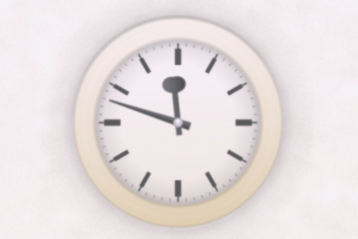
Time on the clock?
11:48
